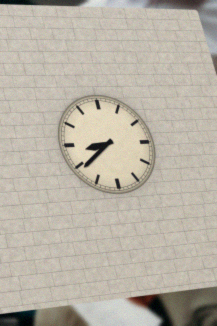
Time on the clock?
8:39
